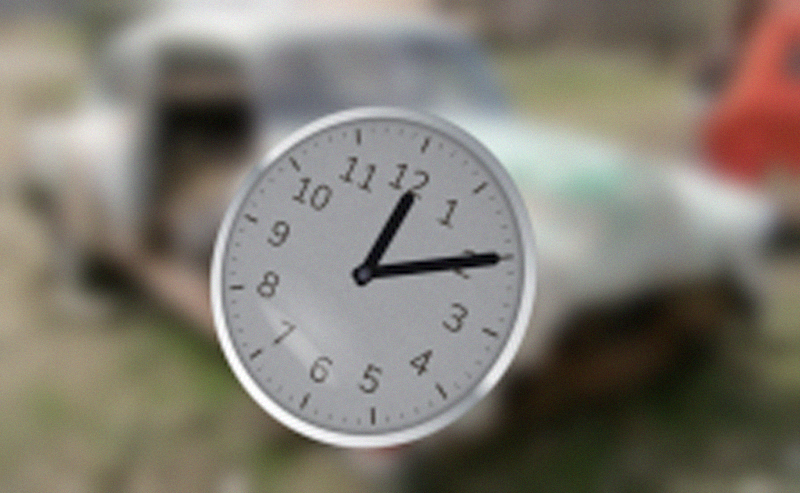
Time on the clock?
12:10
